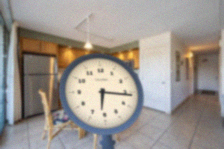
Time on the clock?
6:16
